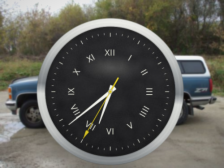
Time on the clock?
6:38:35
